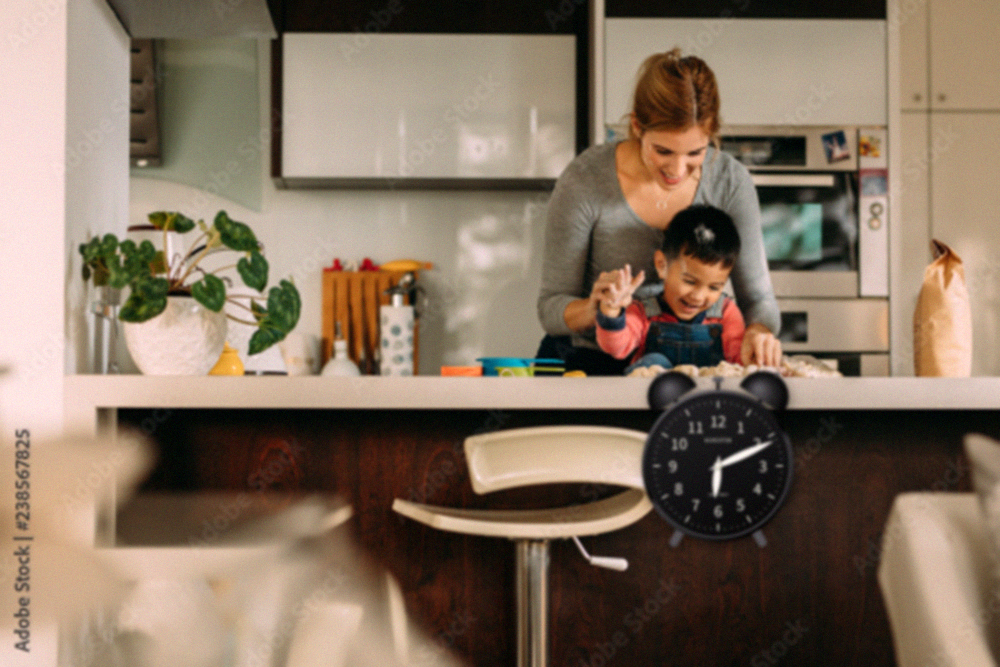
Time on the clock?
6:11
